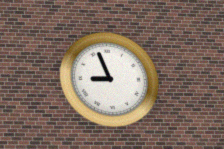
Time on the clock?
8:57
